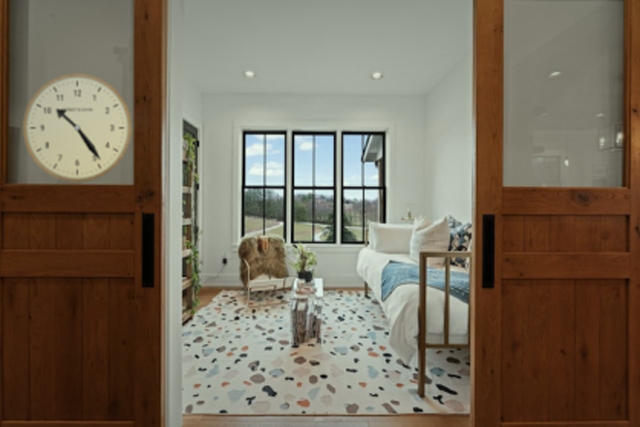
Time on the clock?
10:24
